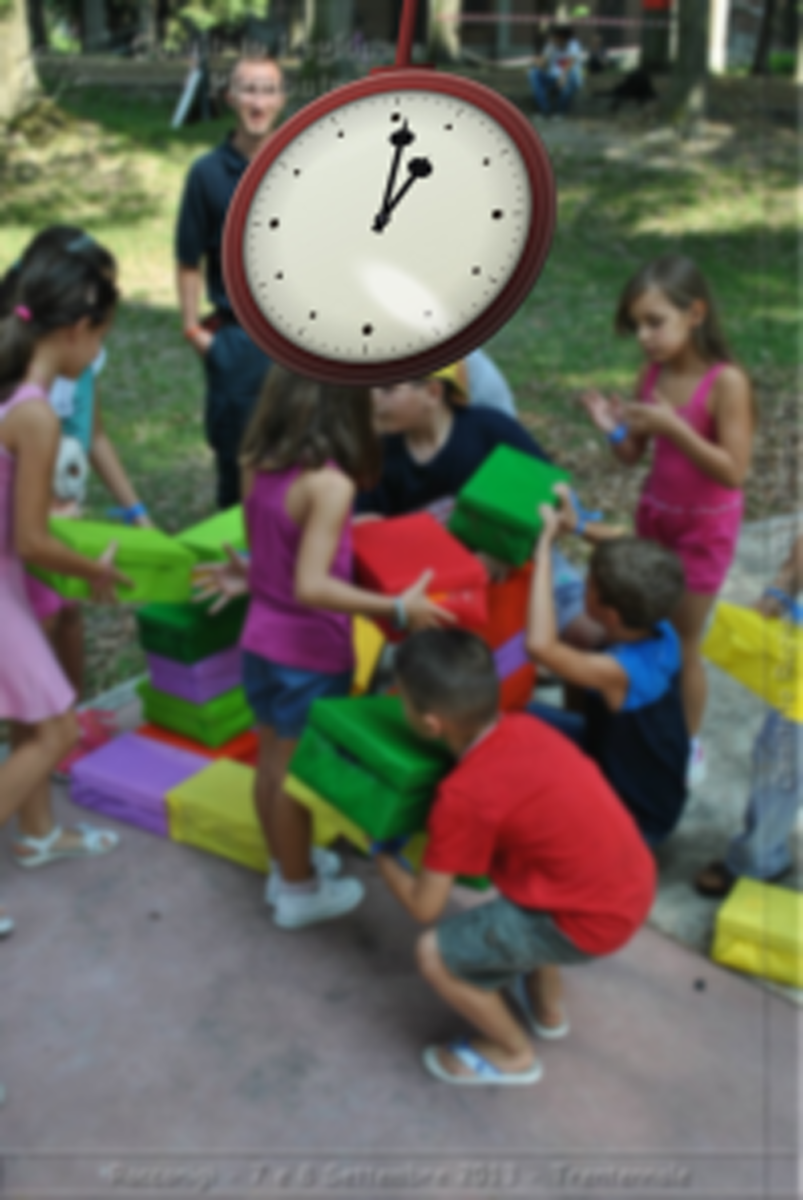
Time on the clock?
1:01
